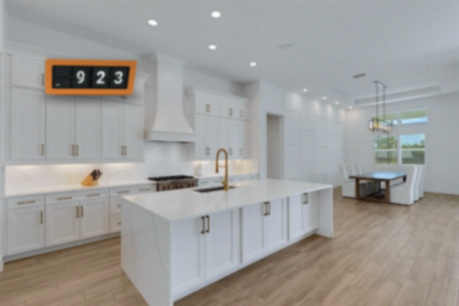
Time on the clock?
9:23
